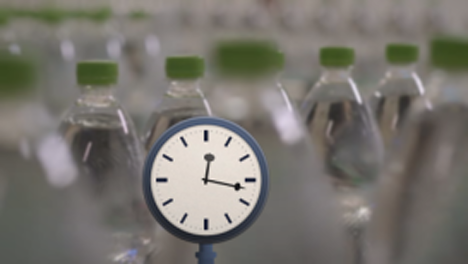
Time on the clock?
12:17
